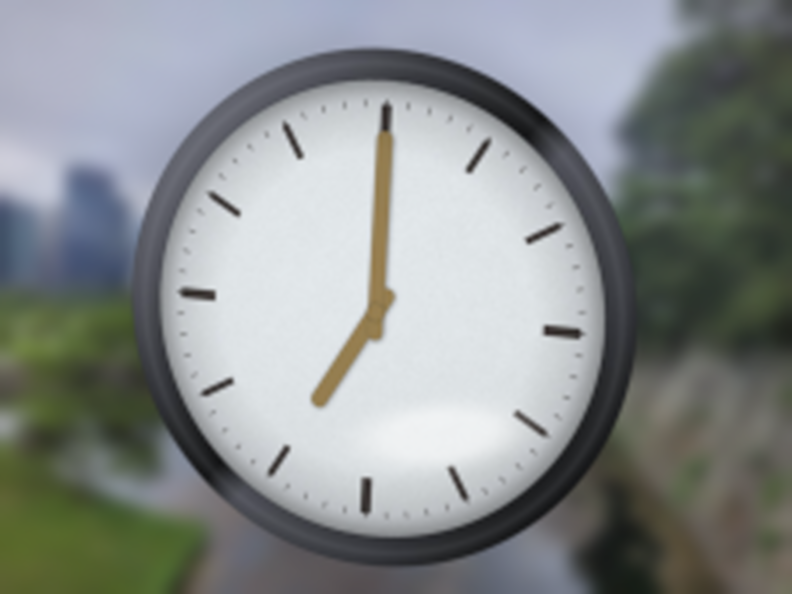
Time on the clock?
7:00
